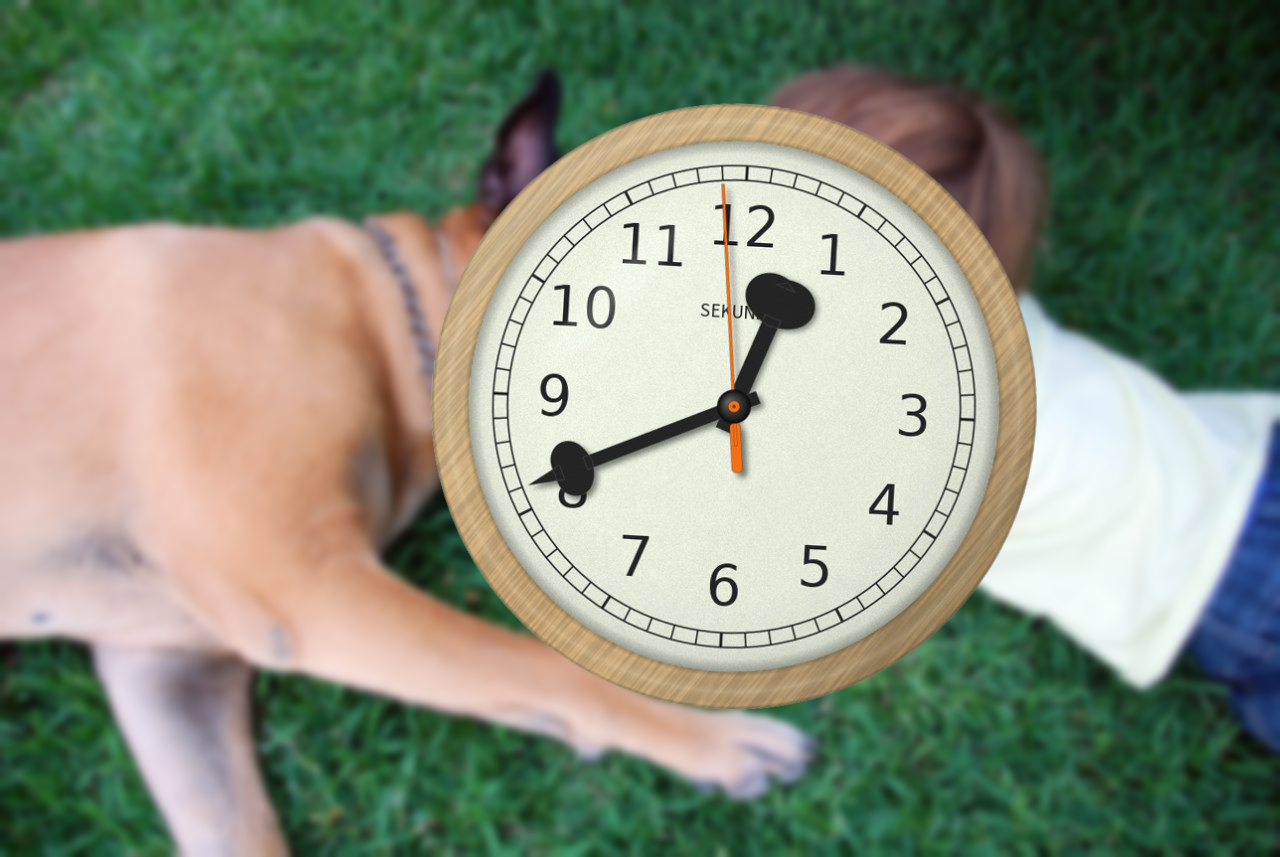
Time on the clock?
12:40:59
